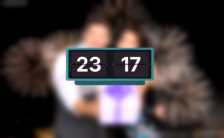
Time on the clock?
23:17
